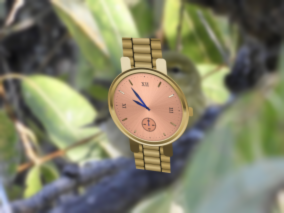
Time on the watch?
9:54
